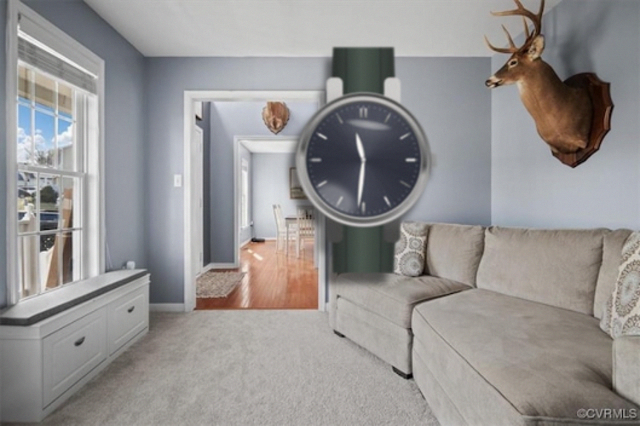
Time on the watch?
11:31
